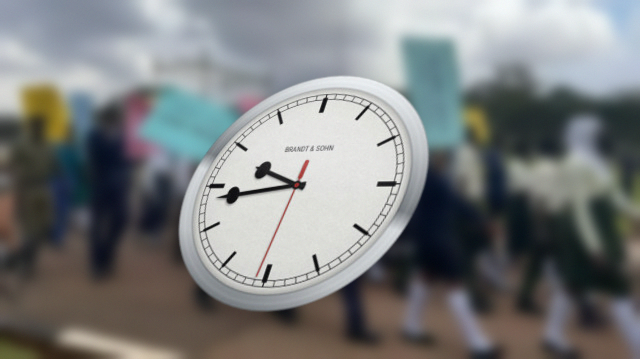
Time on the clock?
9:43:31
